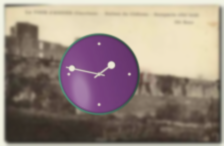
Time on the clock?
1:47
